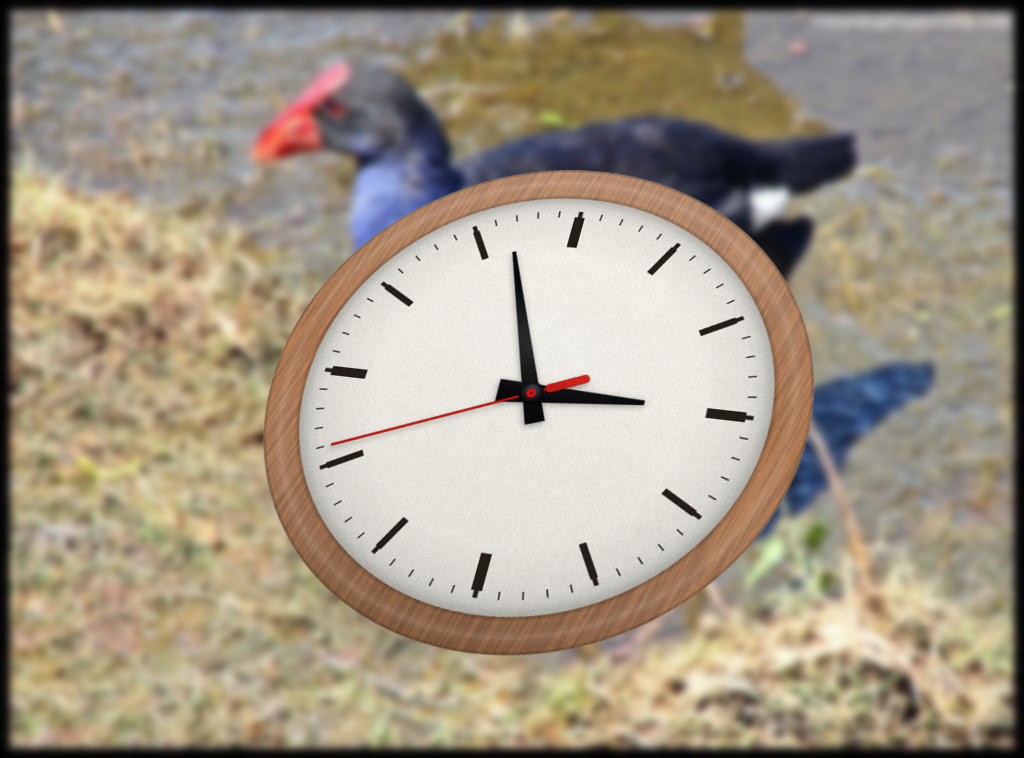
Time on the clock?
2:56:41
